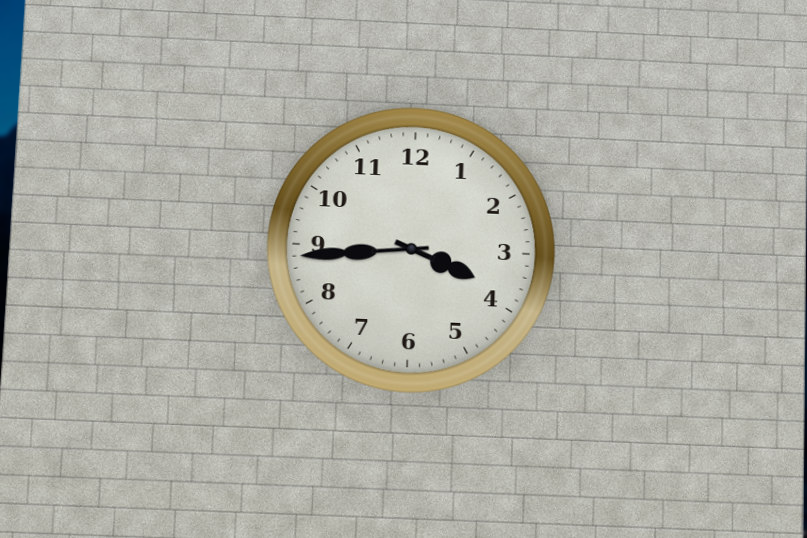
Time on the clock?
3:44
